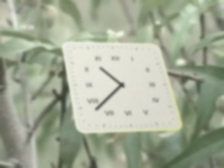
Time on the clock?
10:38
